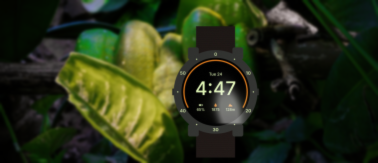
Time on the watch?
4:47
